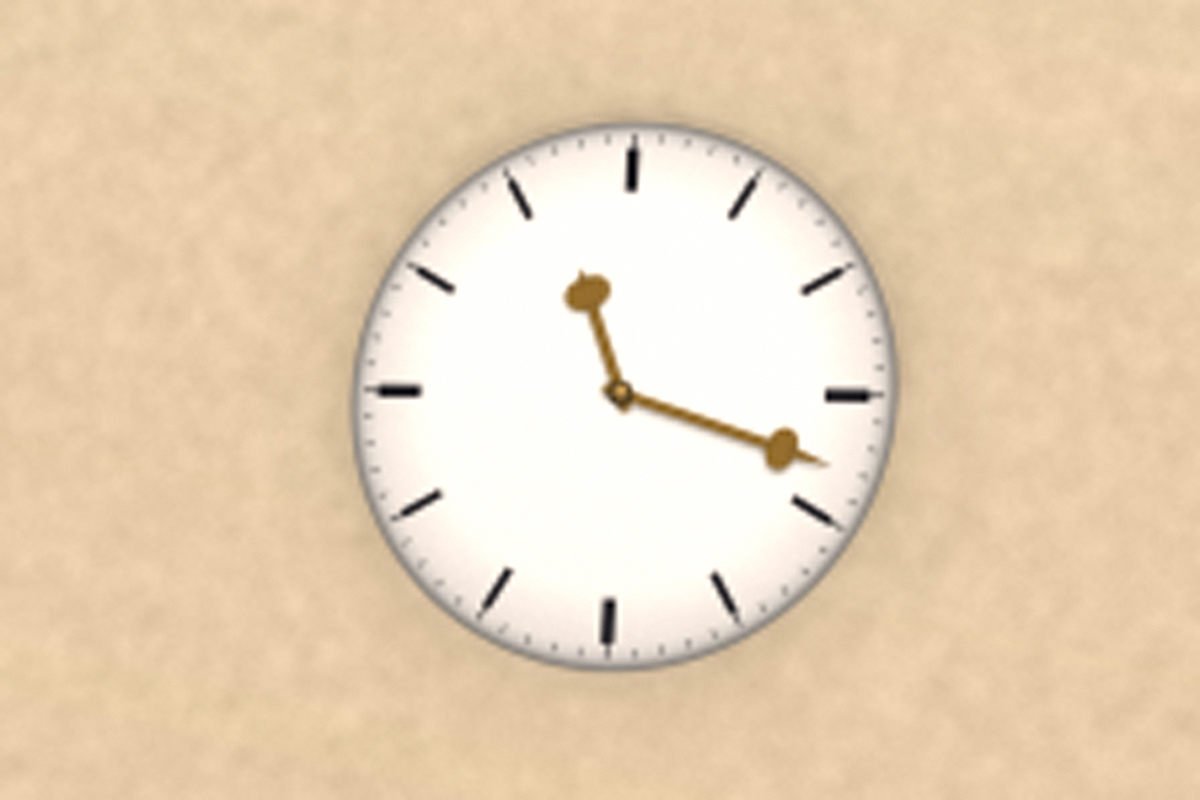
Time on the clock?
11:18
